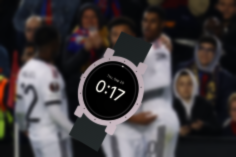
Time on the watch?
0:17
